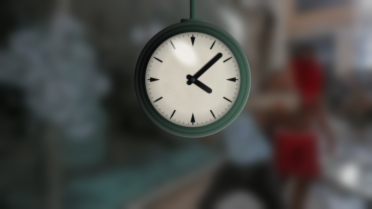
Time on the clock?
4:08
